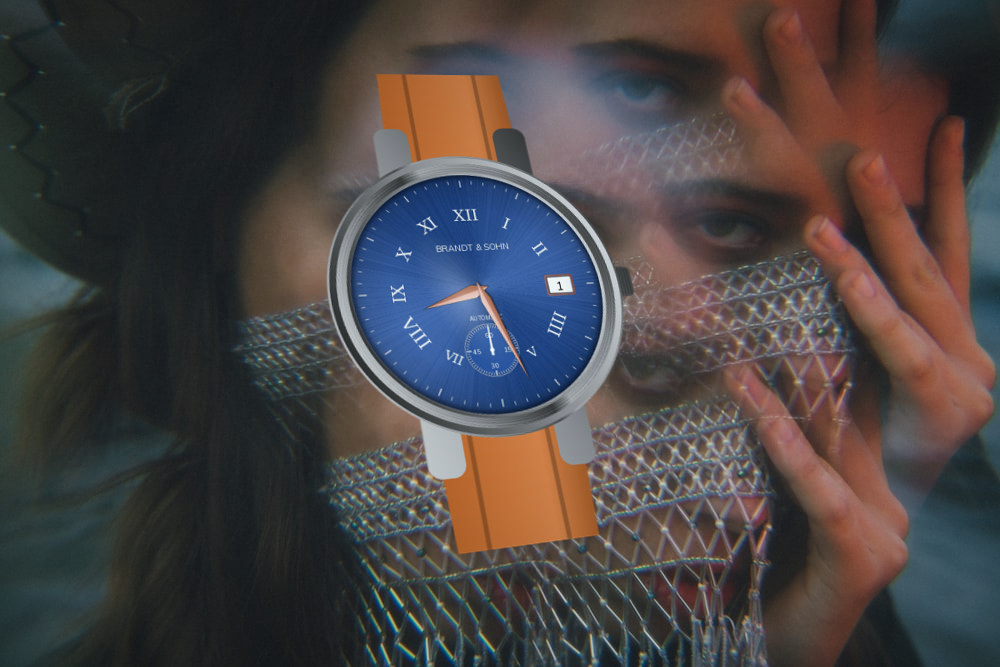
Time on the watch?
8:27
